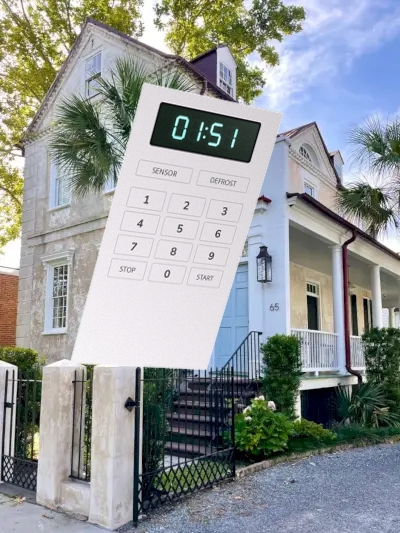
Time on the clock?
1:51
